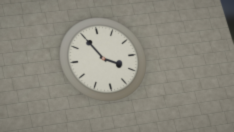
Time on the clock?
3:55
